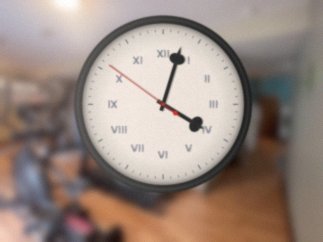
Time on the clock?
4:02:51
